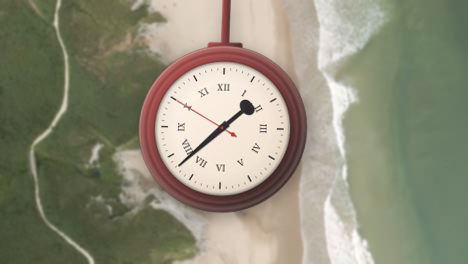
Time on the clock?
1:37:50
